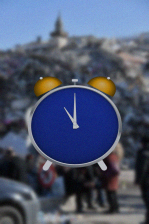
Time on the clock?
11:00
